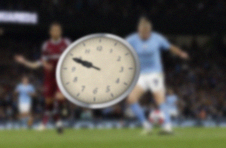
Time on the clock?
9:49
